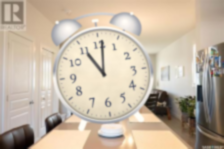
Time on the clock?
11:01
